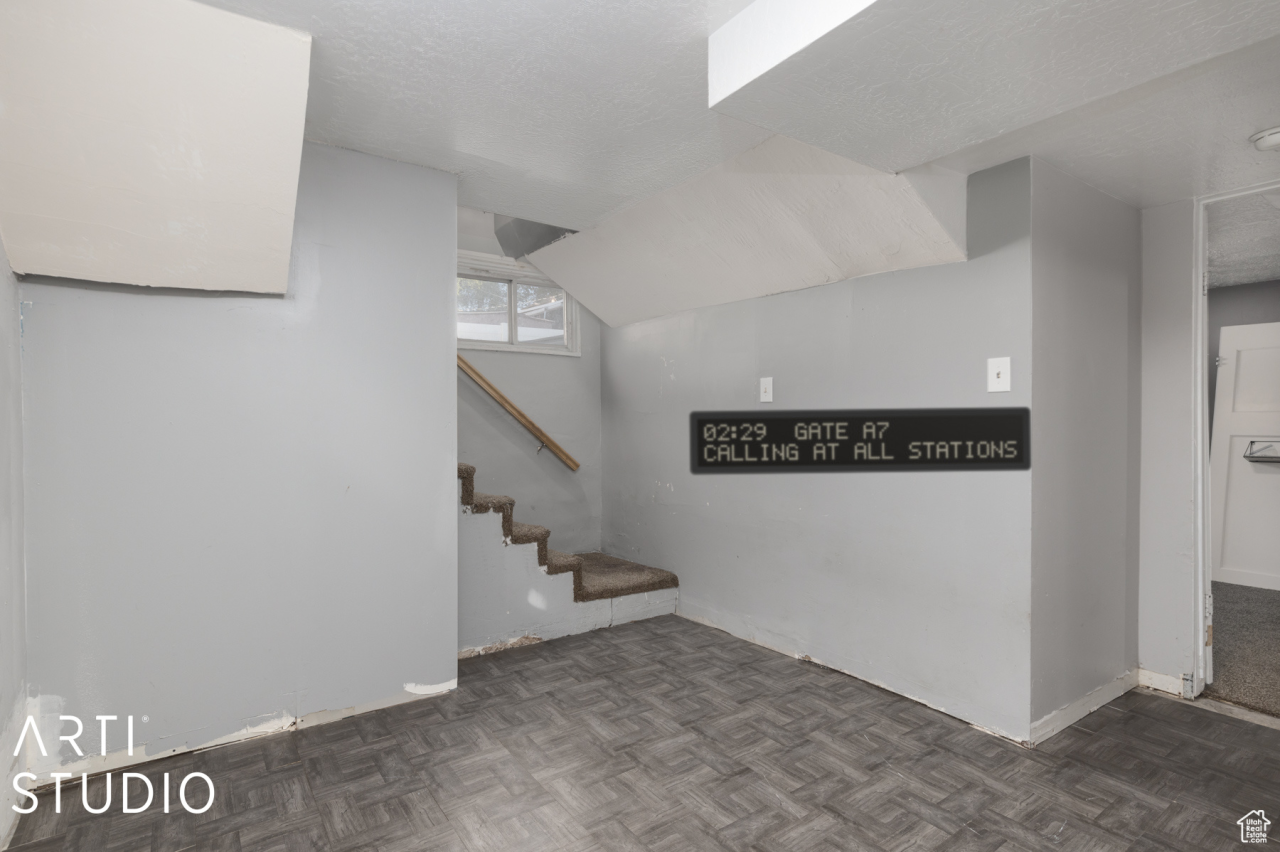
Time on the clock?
2:29
